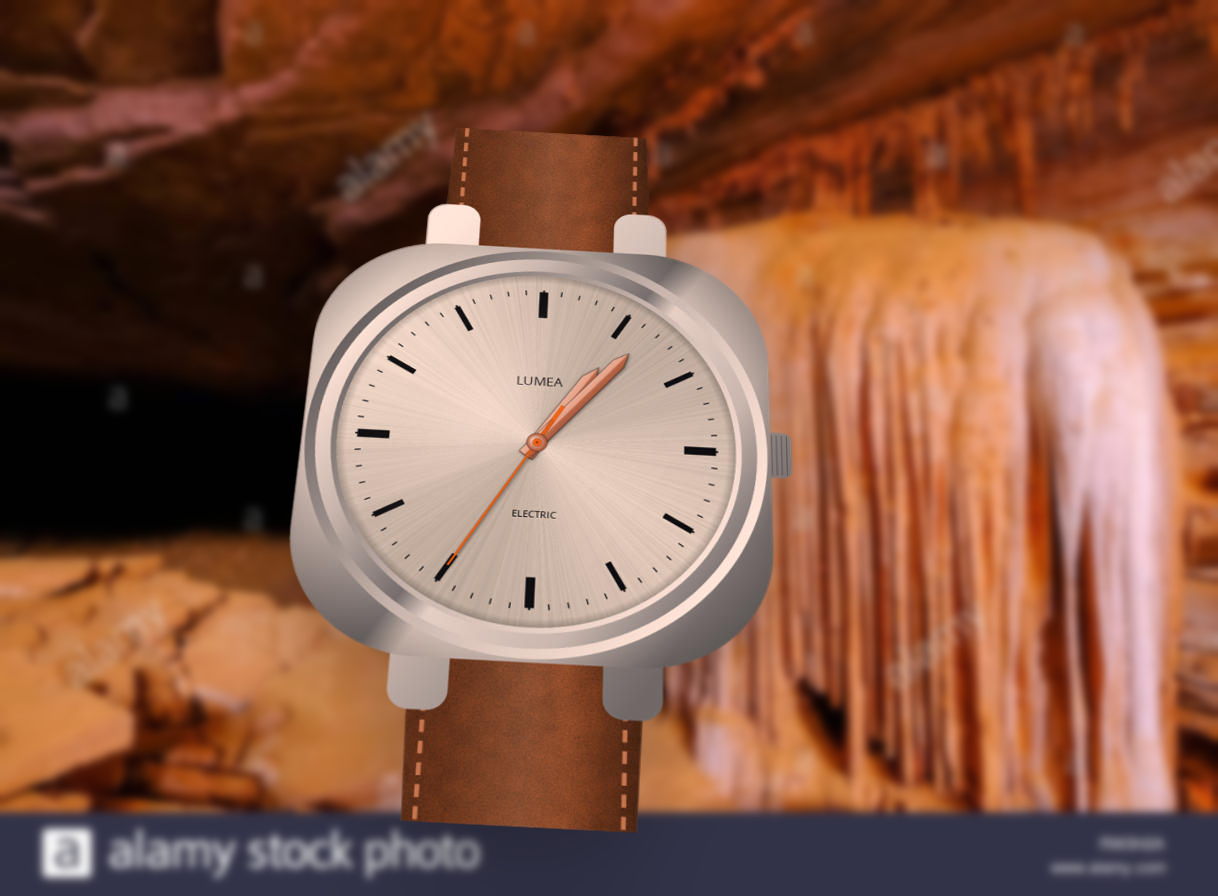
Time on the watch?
1:06:35
